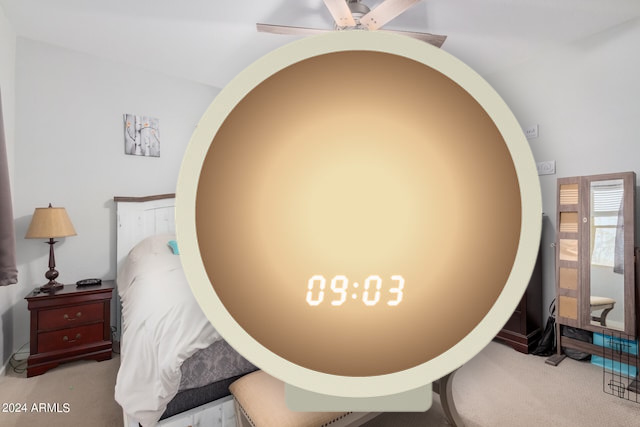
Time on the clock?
9:03
